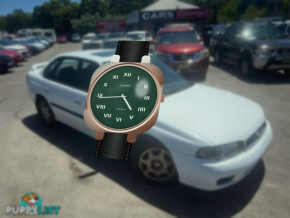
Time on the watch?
4:44
